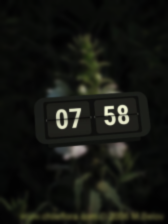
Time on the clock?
7:58
